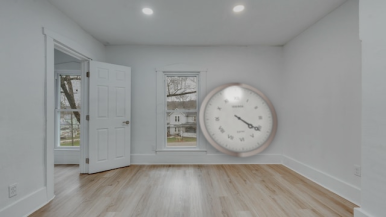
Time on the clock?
4:21
